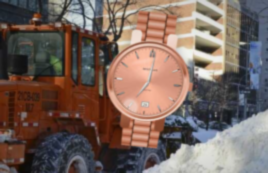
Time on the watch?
7:01
